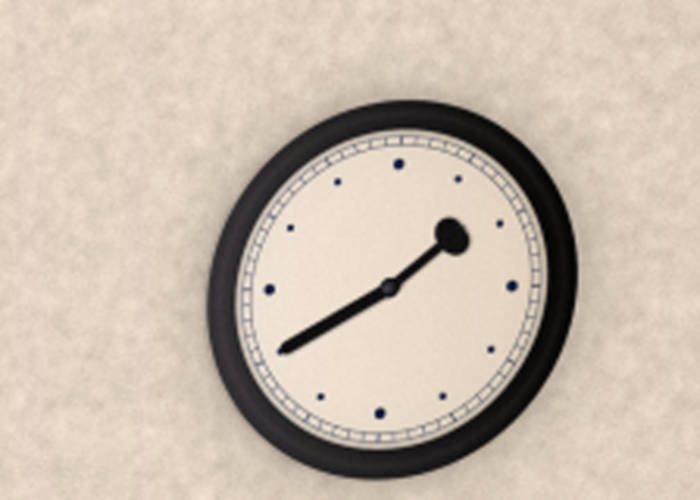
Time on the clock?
1:40
